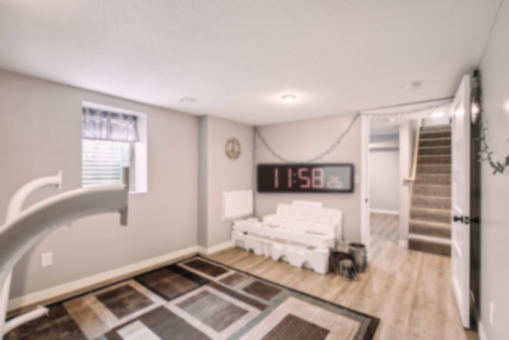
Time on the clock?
11:58
